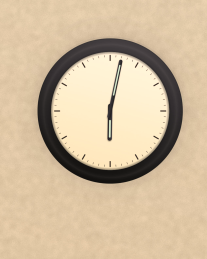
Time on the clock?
6:02
